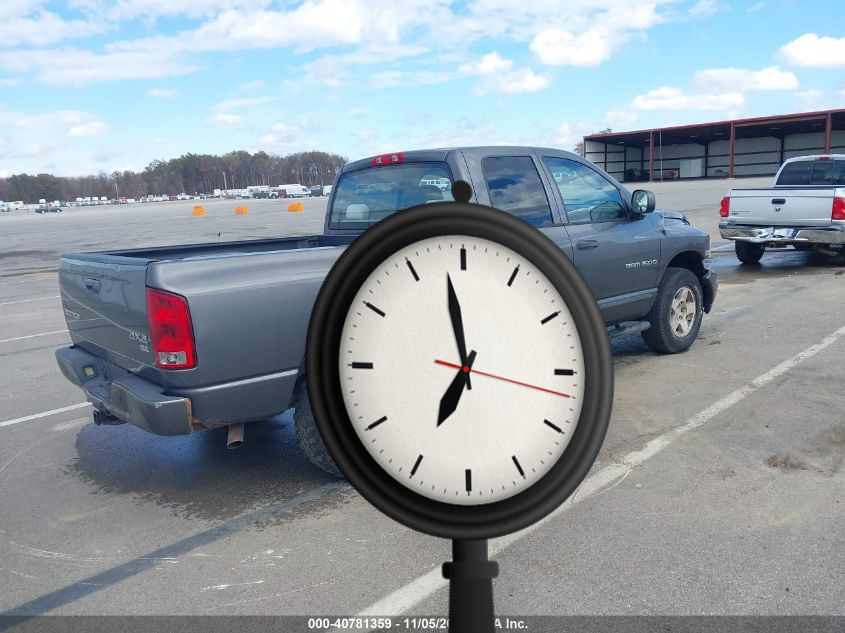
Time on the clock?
6:58:17
